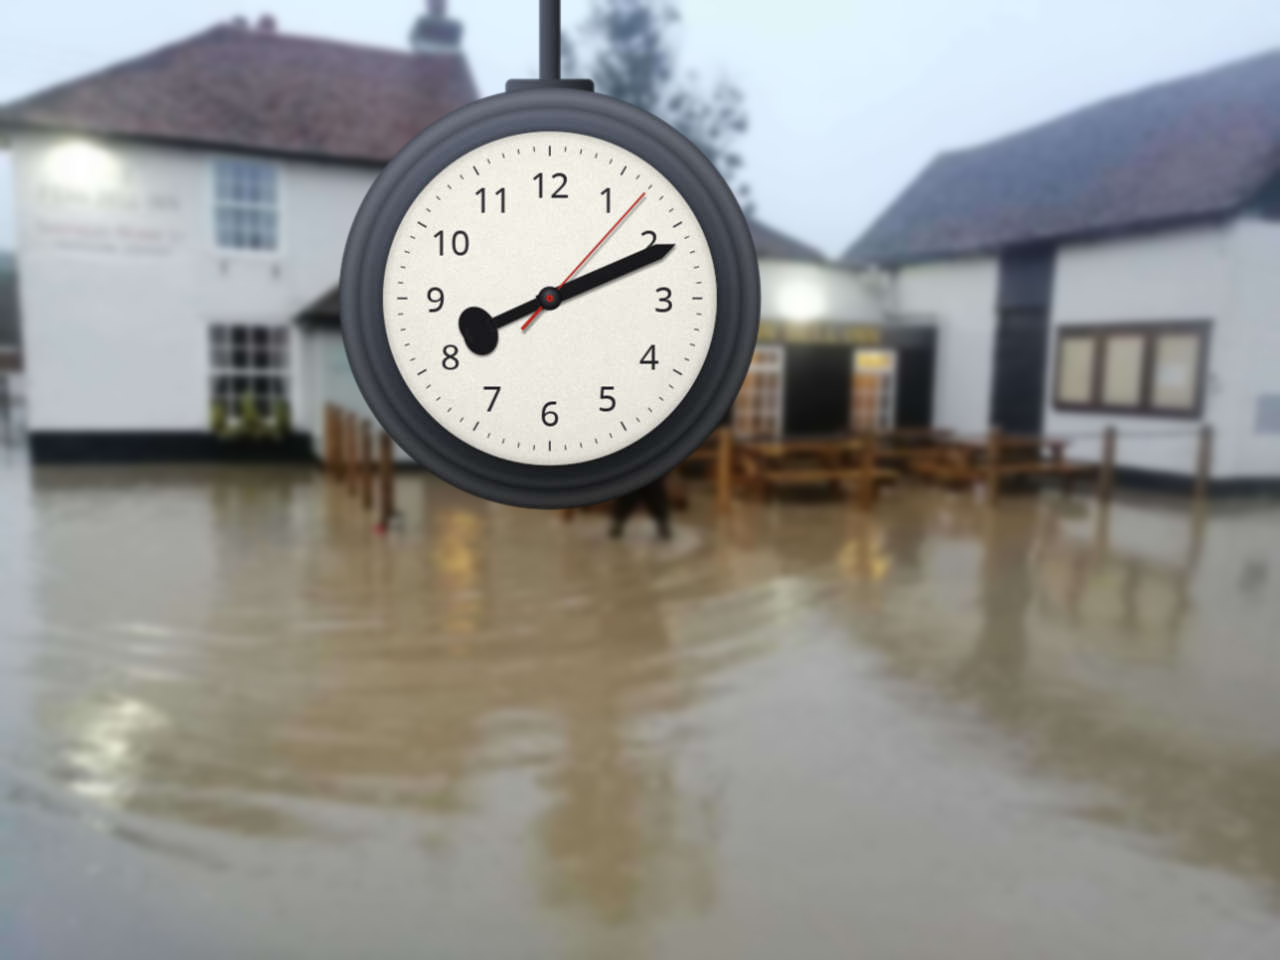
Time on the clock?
8:11:07
